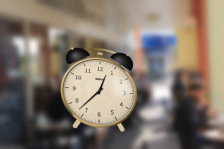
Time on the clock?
12:37
